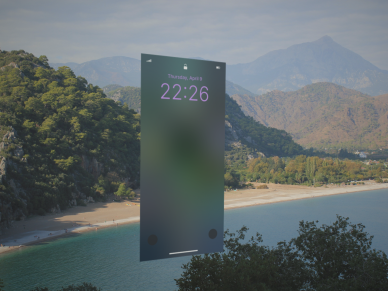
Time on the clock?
22:26
